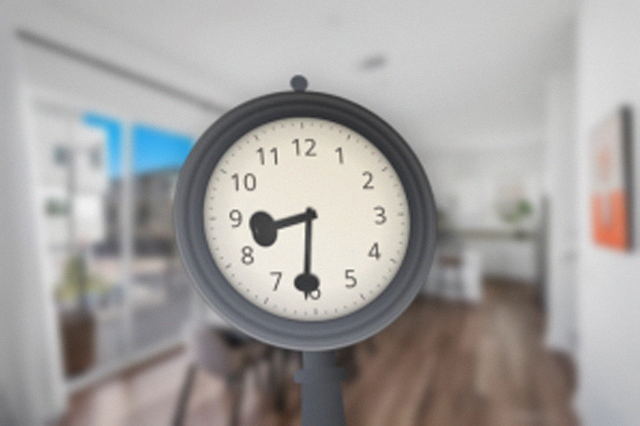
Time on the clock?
8:31
